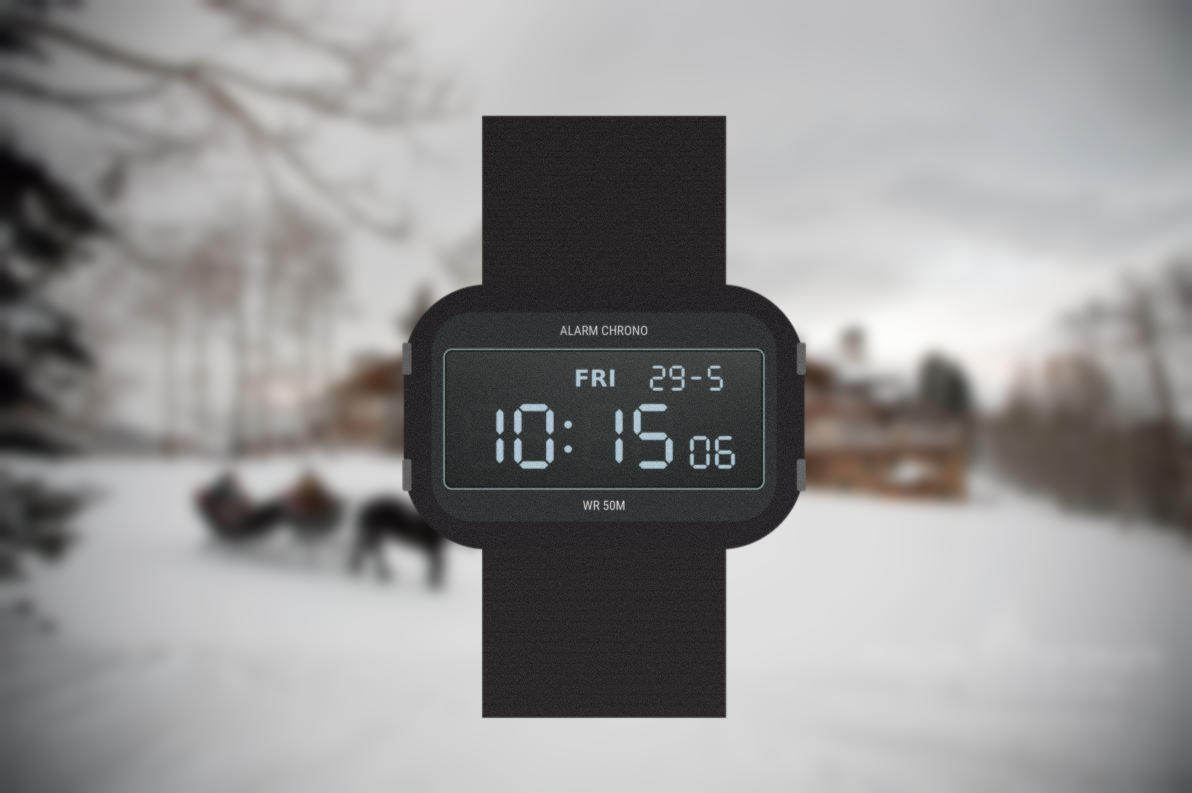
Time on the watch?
10:15:06
